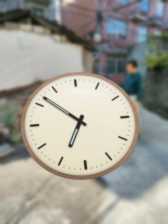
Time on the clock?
6:52
